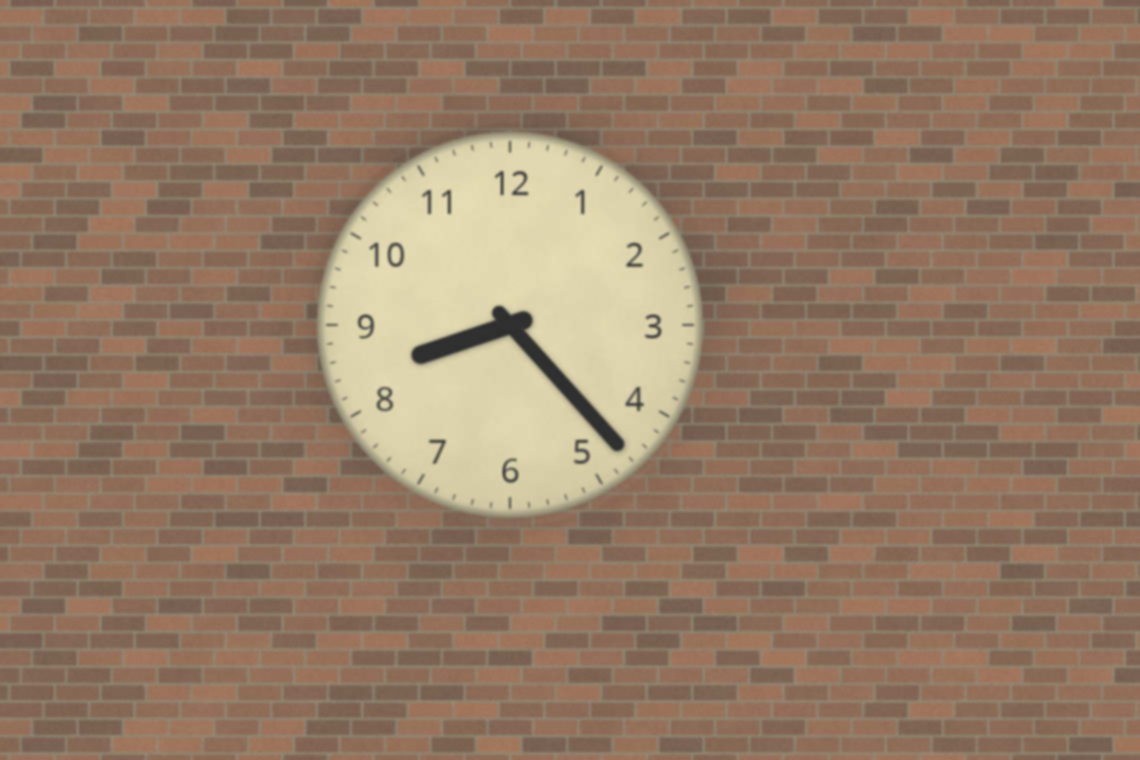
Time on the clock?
8:23
